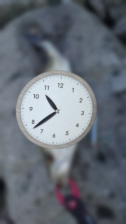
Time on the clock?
10:38
